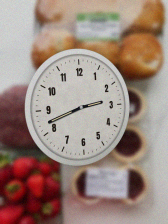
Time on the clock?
2:42
